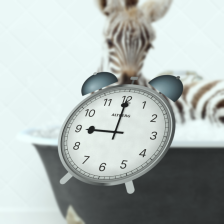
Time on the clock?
9:00
